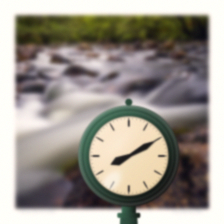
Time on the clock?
8:10
